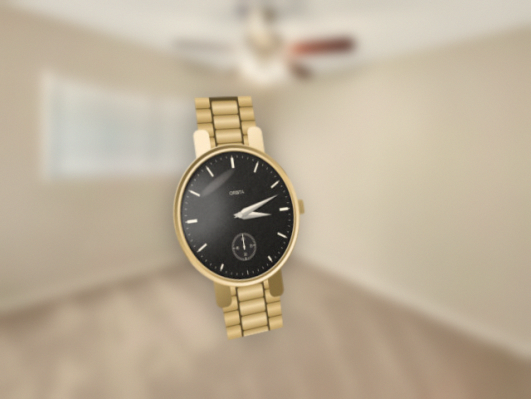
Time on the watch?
3:12
